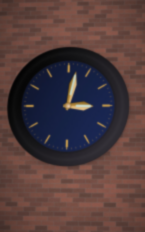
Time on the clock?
3:02
